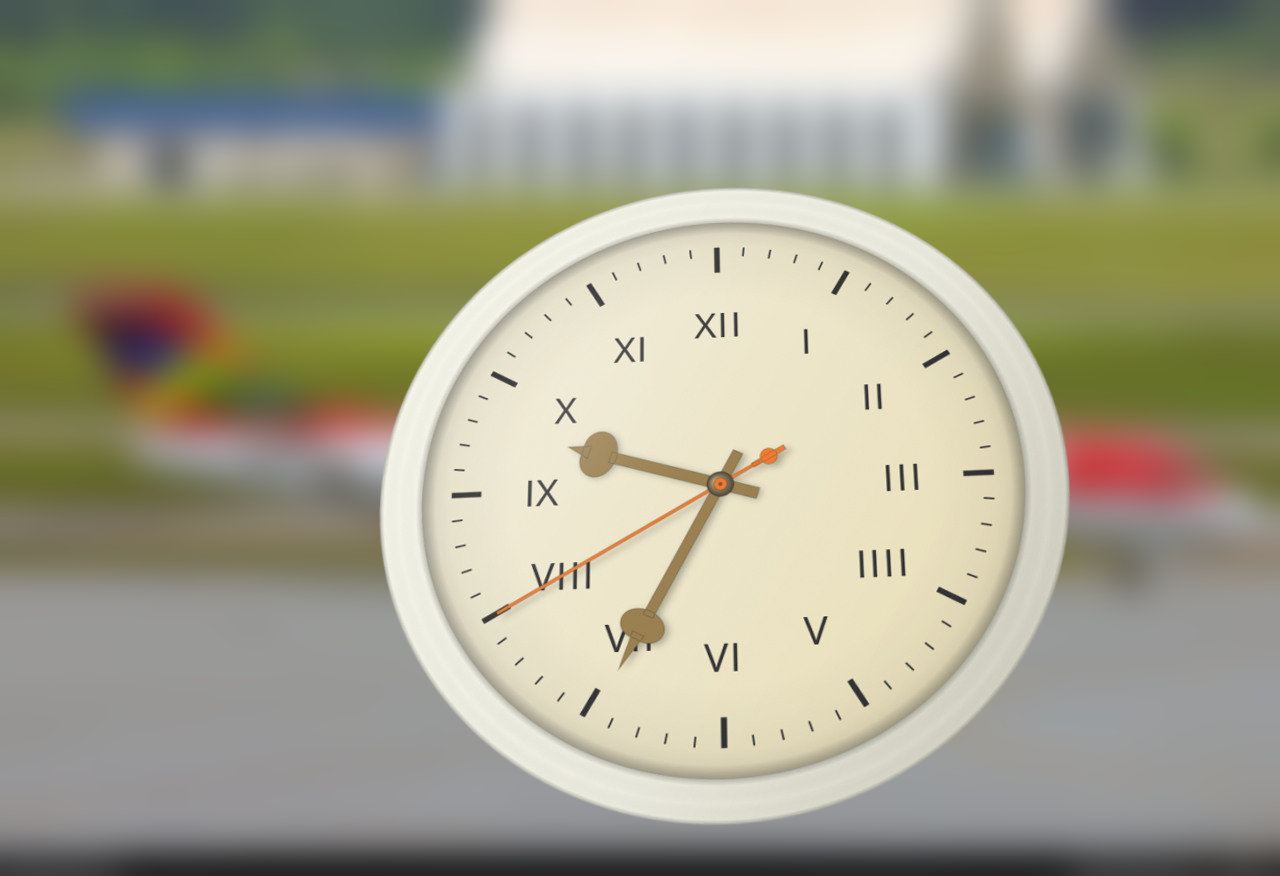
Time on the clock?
9:34:40
